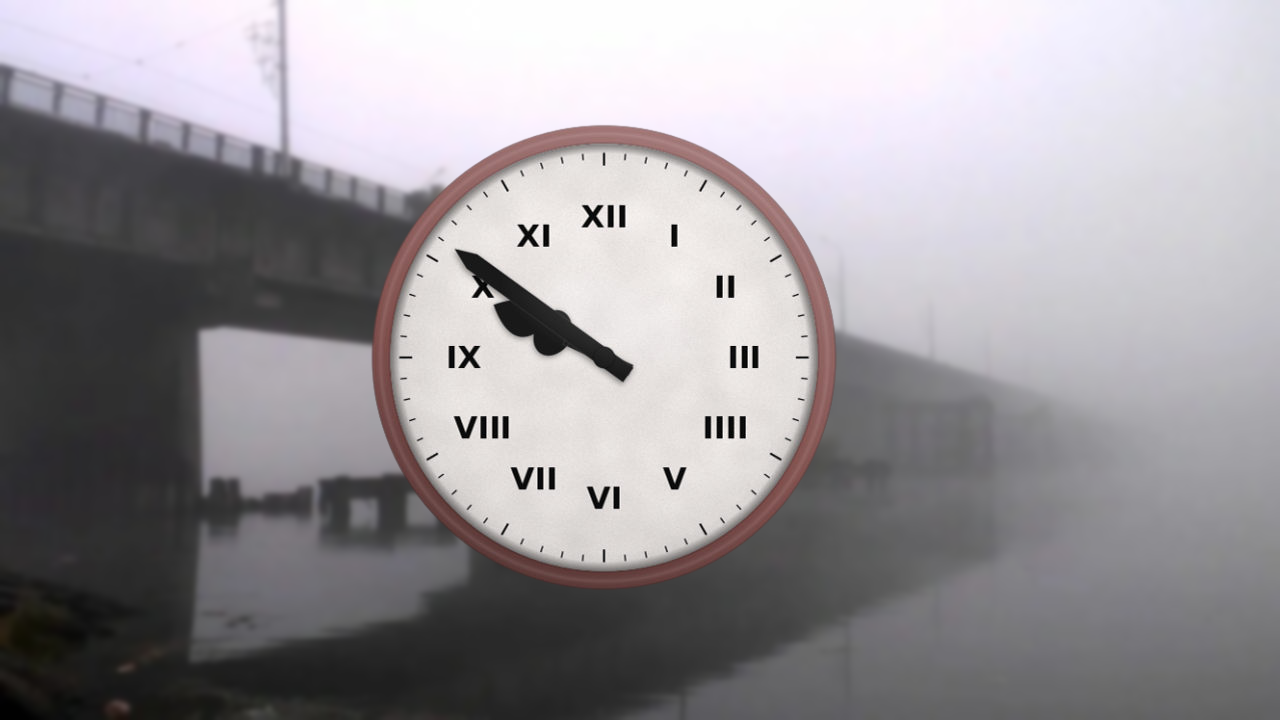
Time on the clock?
9:51
